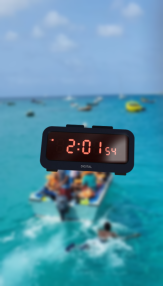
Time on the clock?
2:01:54
